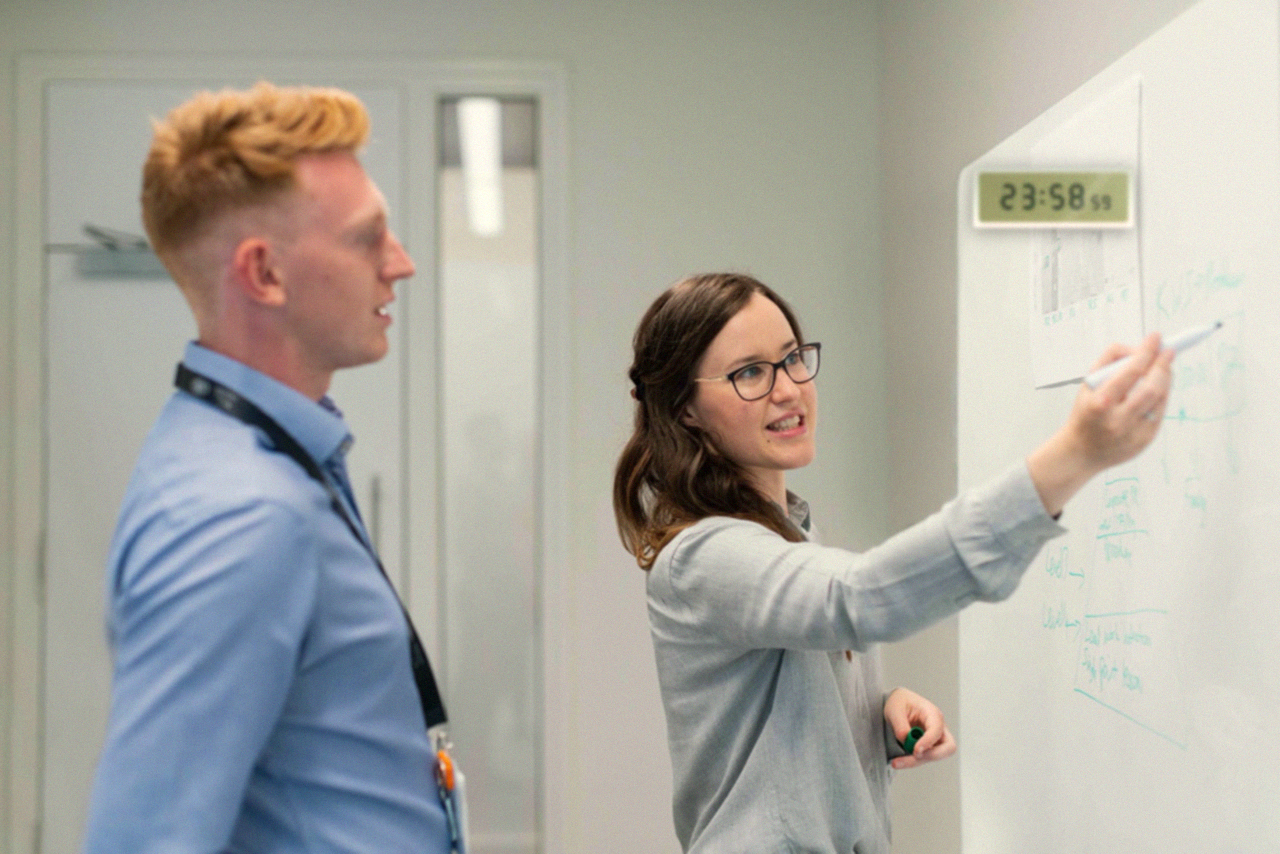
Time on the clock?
23:58
